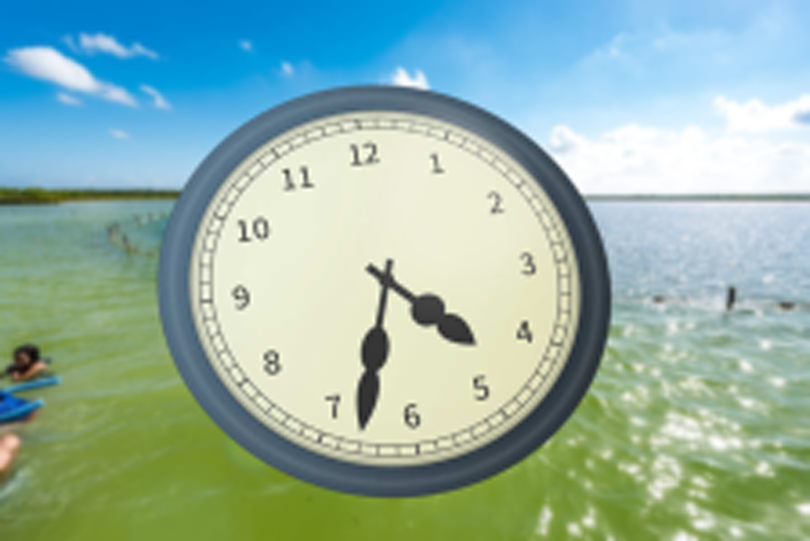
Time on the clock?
4:33
